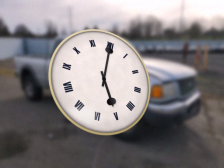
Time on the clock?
5:00
